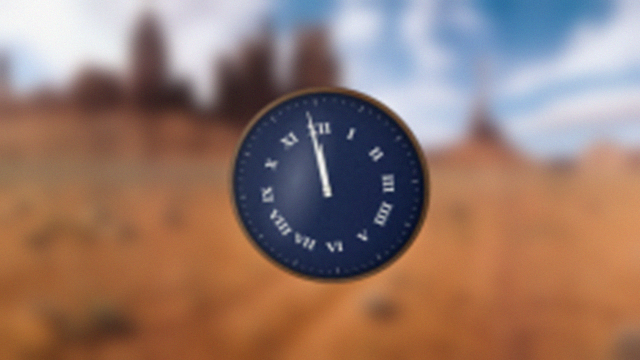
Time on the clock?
11:59
